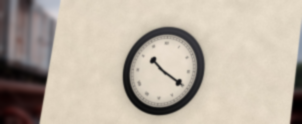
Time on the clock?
10:20
